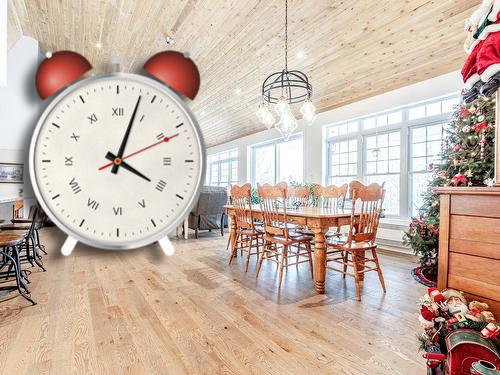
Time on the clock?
4:03:11
